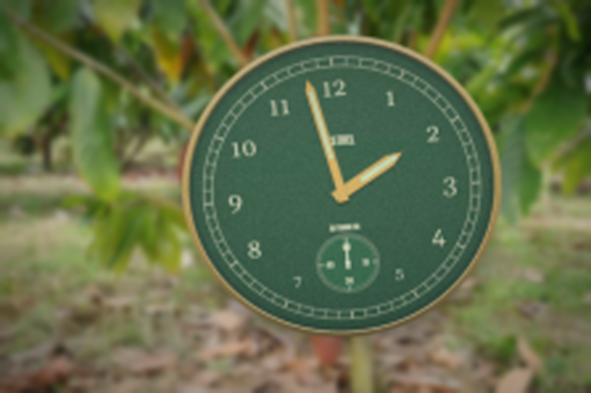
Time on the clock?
1:58
